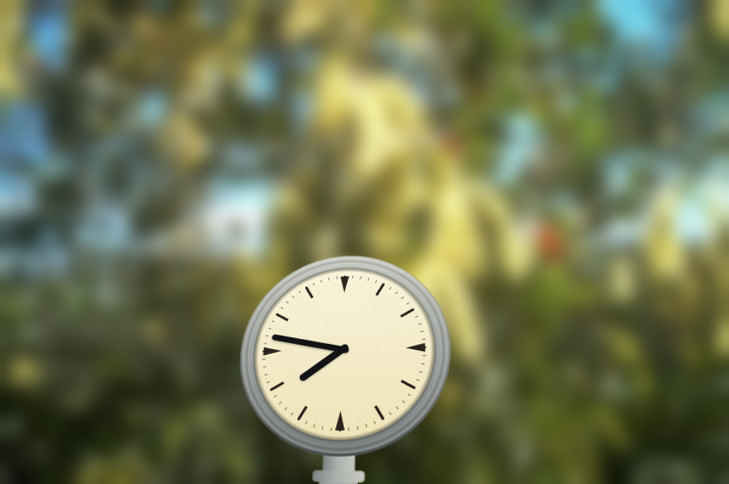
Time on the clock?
7:47
